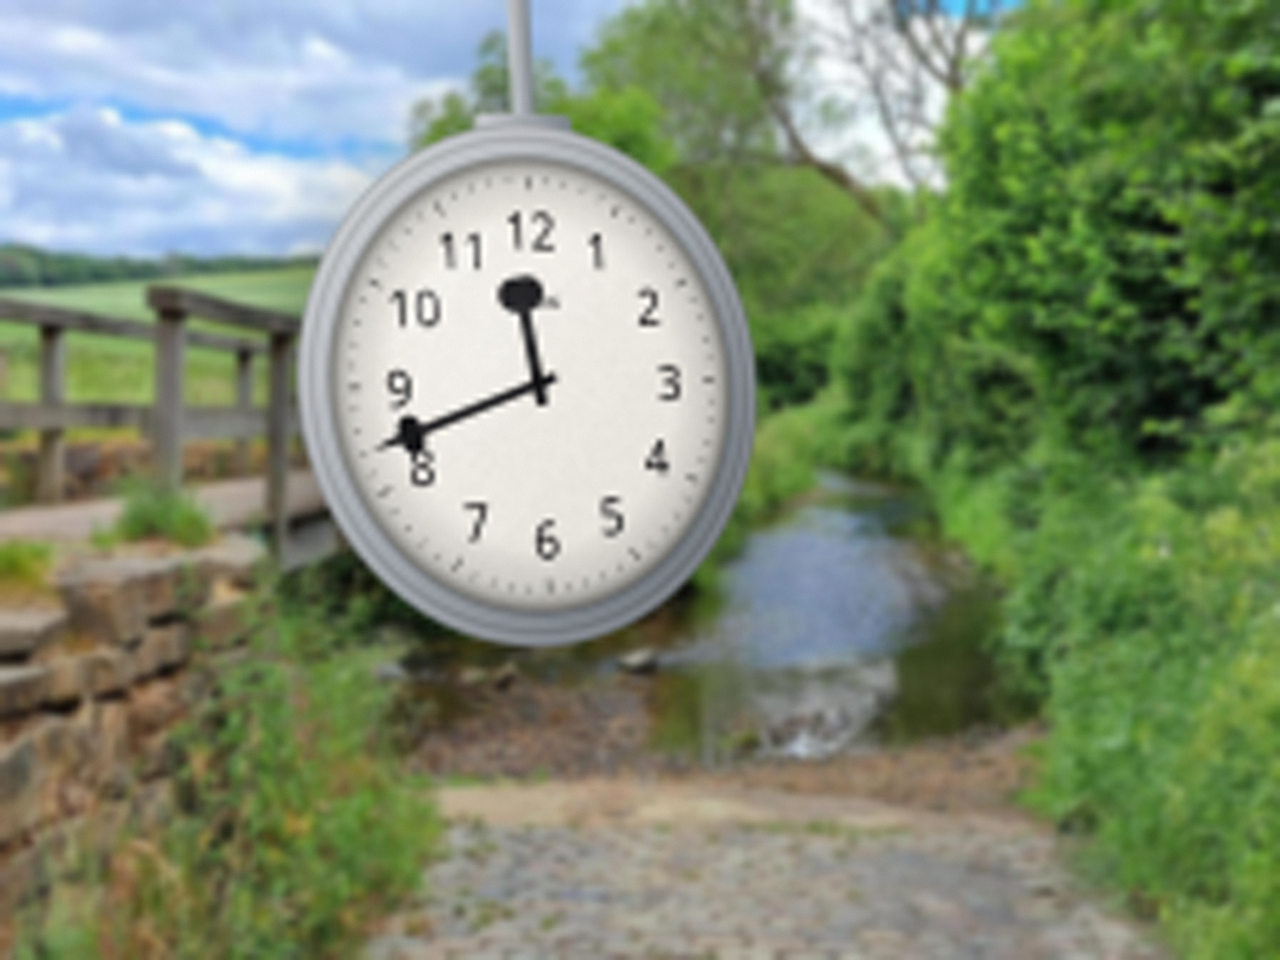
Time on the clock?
11:42
